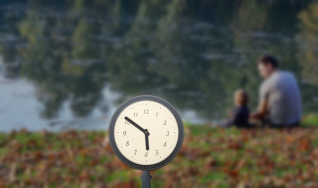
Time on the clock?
5:51
